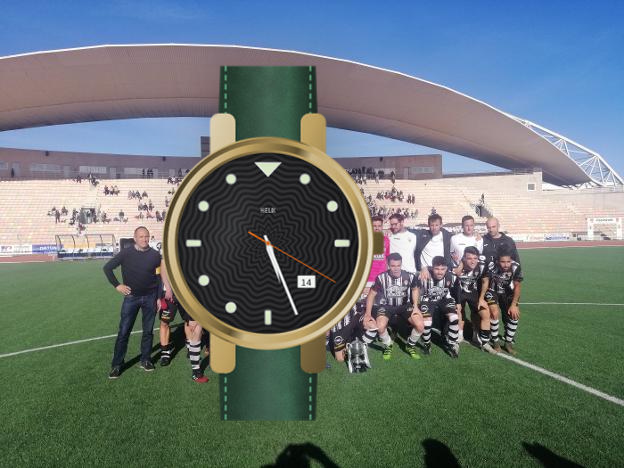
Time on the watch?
5:26:20
